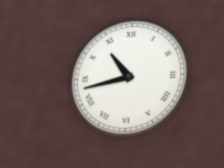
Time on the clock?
10:43
